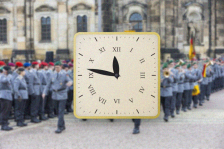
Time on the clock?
11:47
